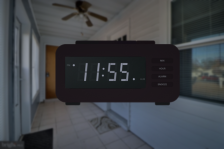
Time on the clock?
11:55
